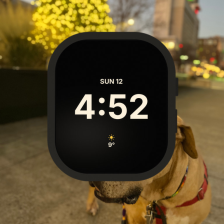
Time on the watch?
4:52
